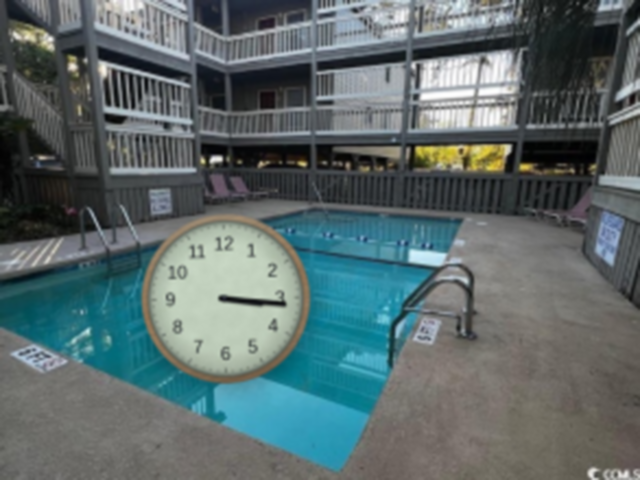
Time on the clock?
3:16
